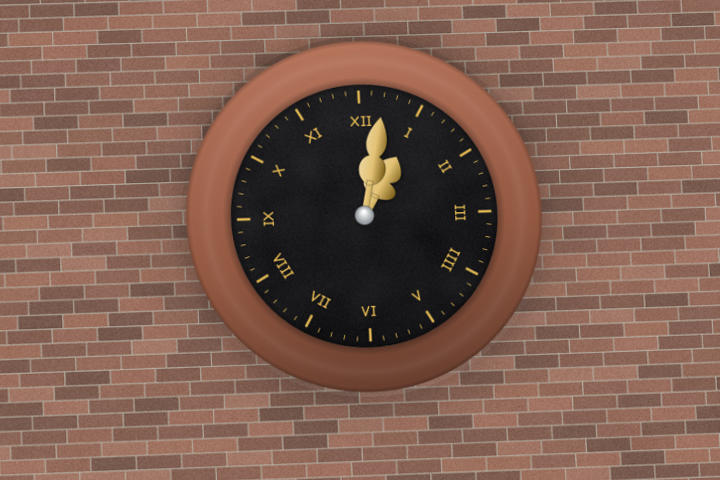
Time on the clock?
1:02
